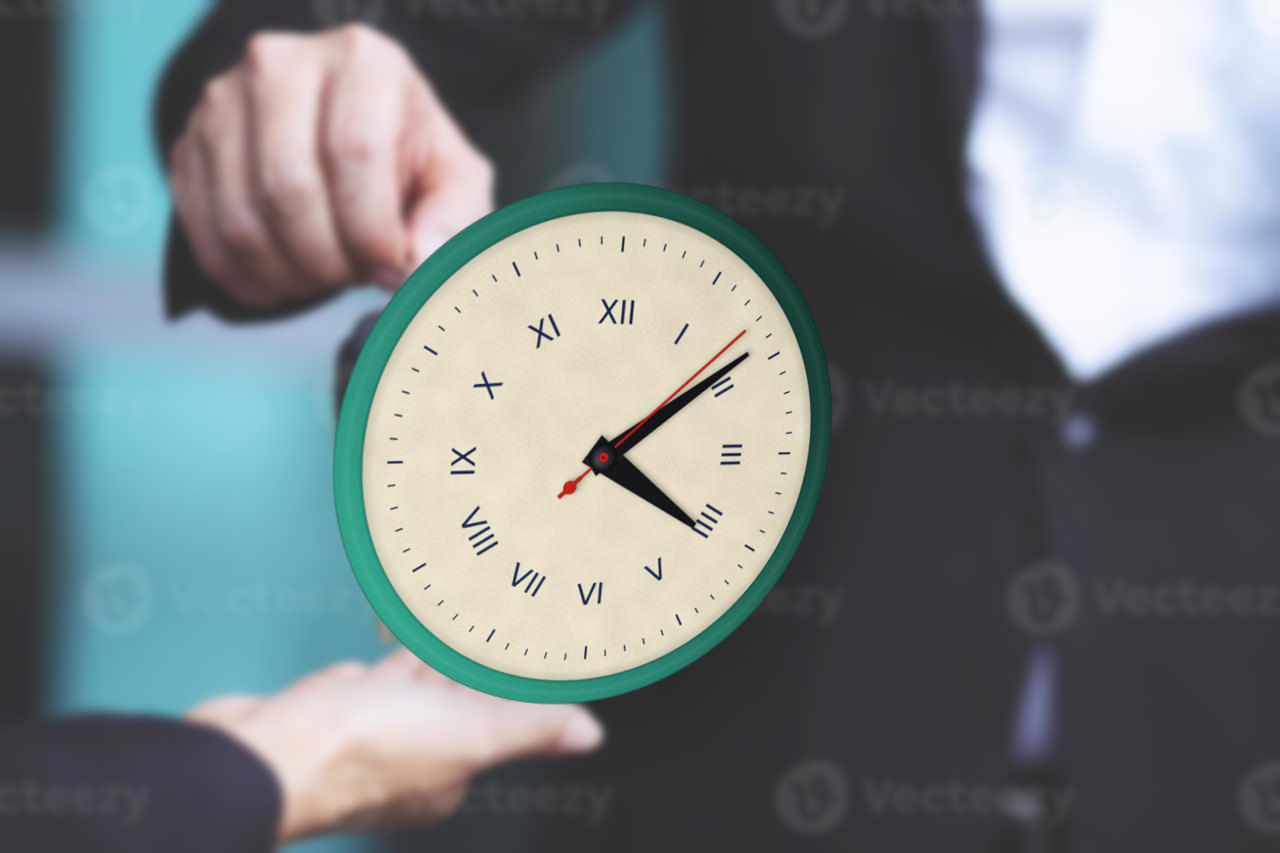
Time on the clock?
4:09:08
